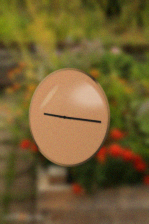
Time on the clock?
9:16
